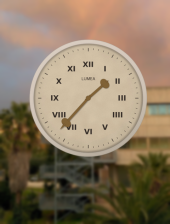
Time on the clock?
1:37
